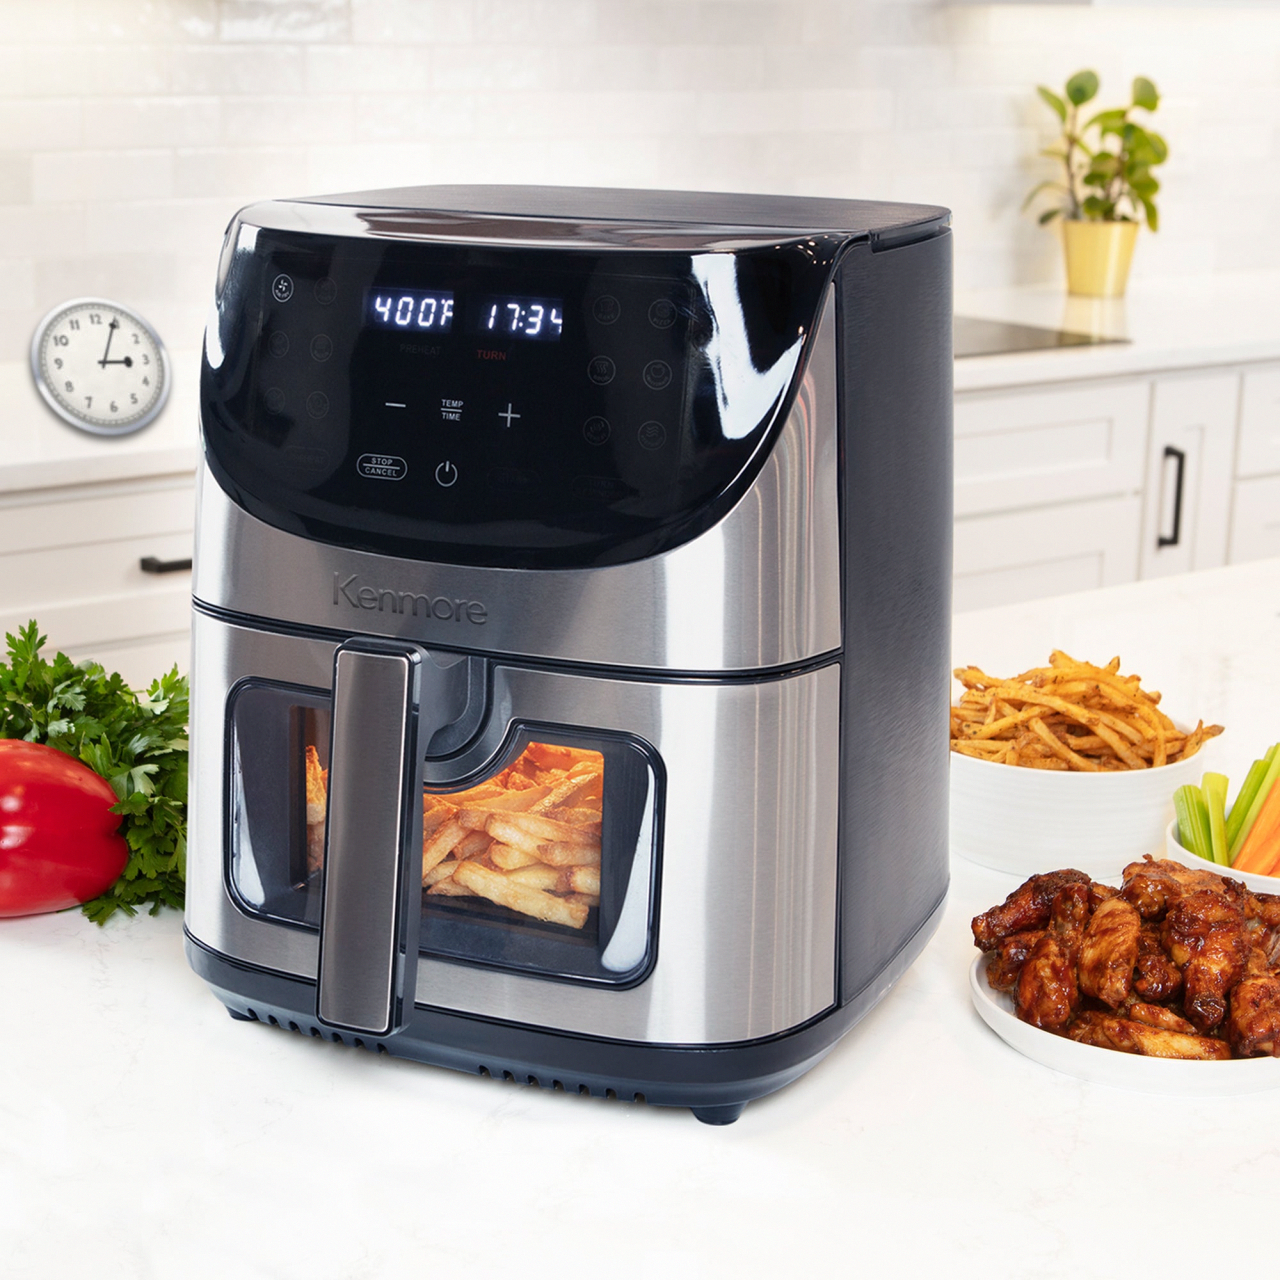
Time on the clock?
3:04
